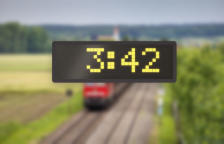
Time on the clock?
3:42
